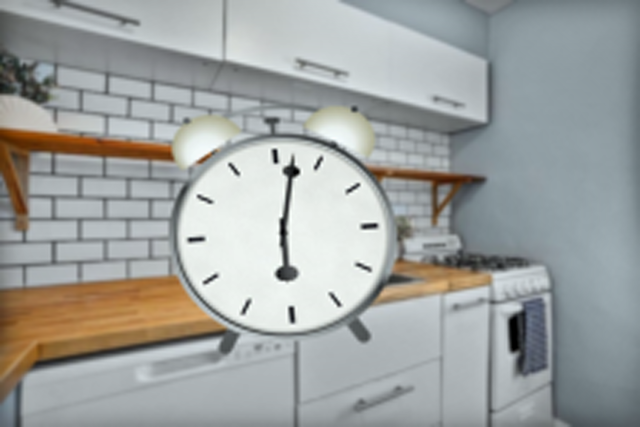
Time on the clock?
6:02
